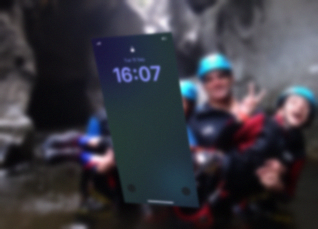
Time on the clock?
16:07
